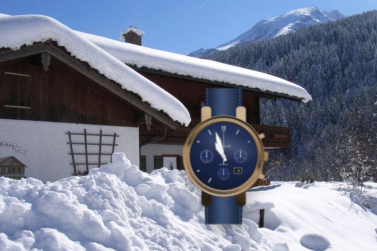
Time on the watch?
10:57
